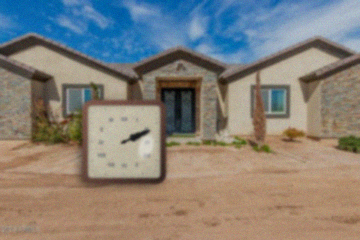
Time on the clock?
2:11
